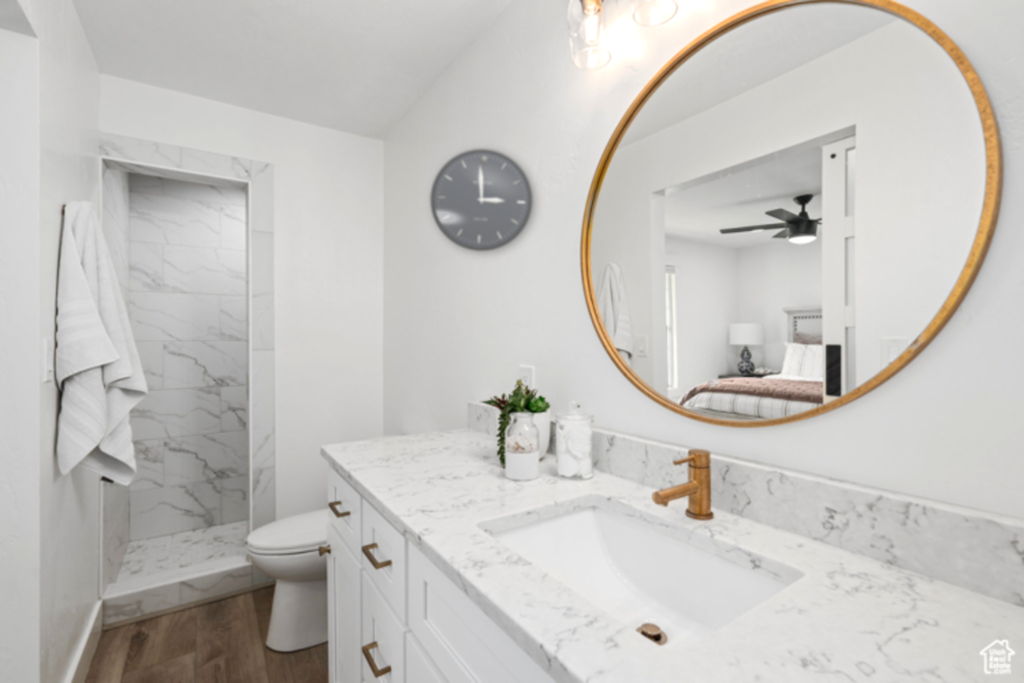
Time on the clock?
2:59
